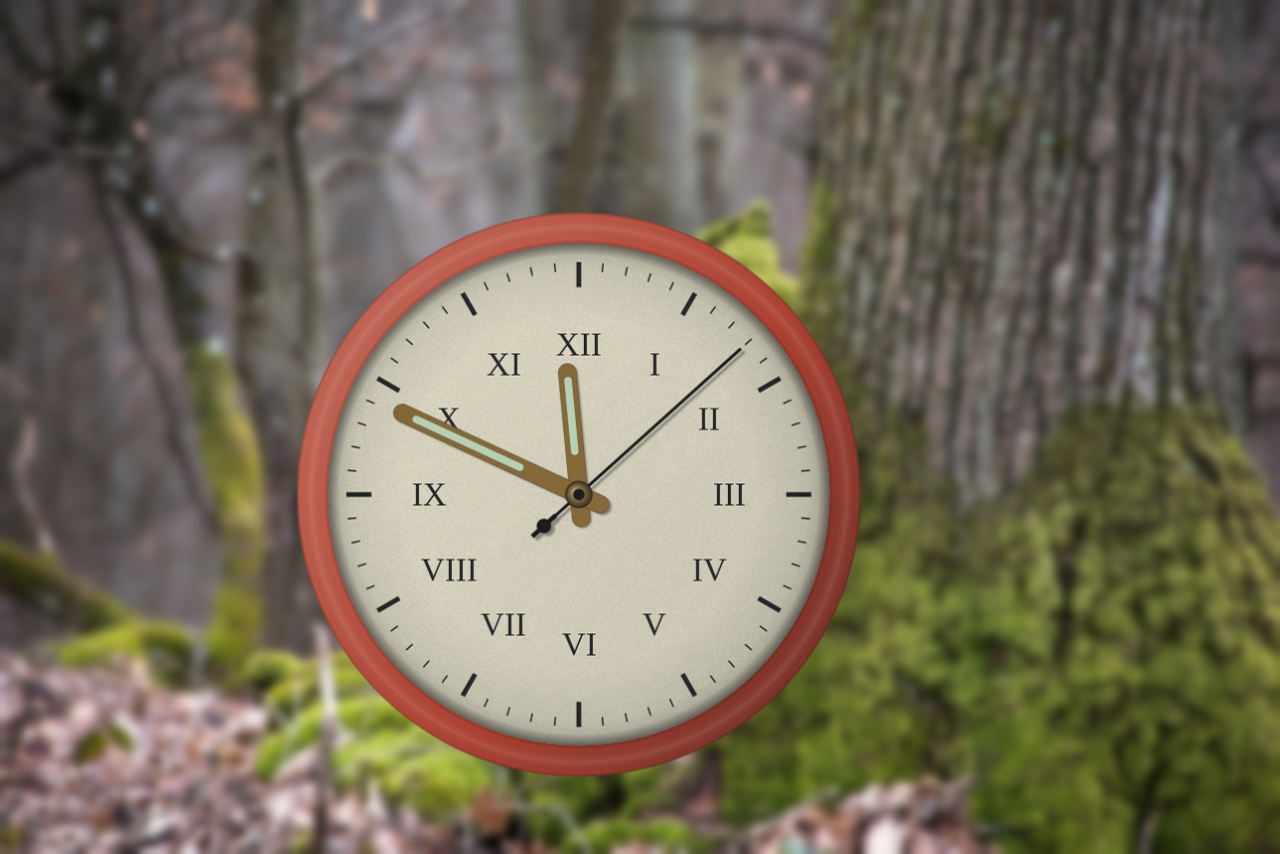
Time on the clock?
11:49:08
